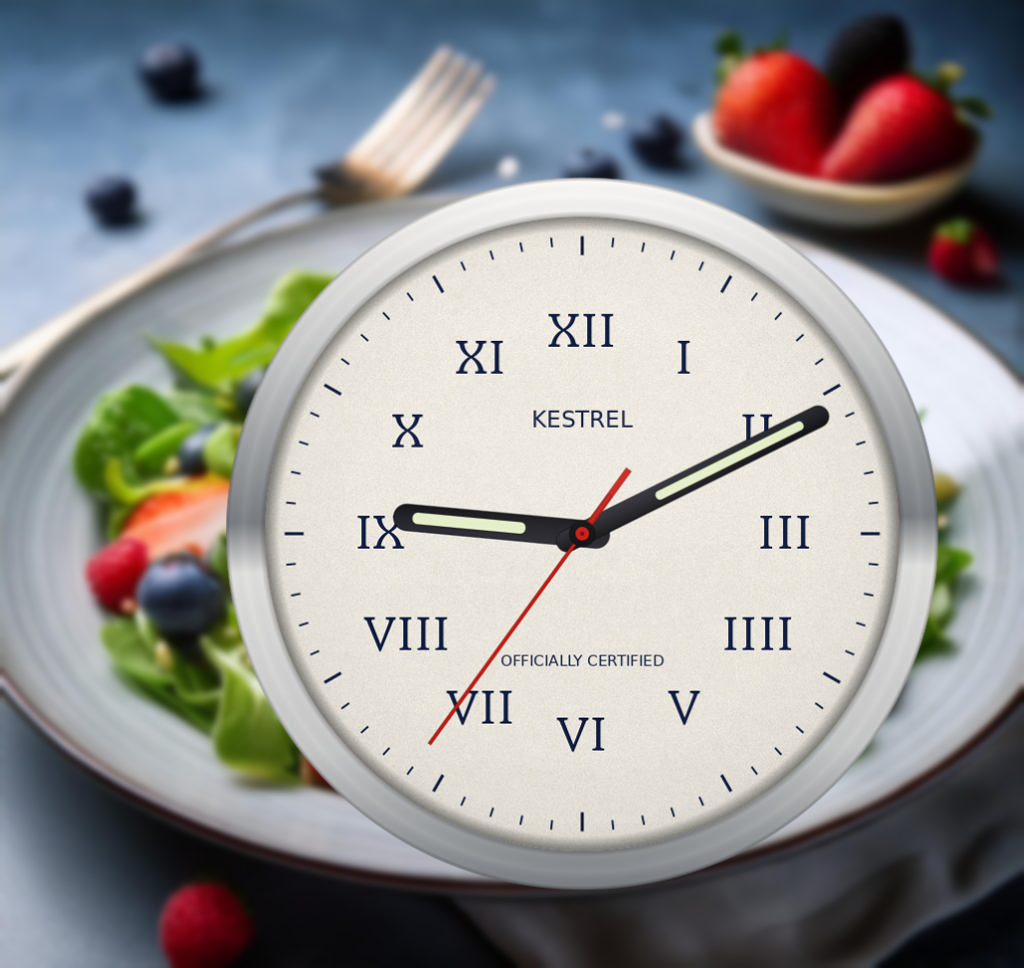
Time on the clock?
9:10:36
